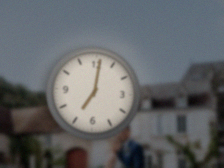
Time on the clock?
7:01
